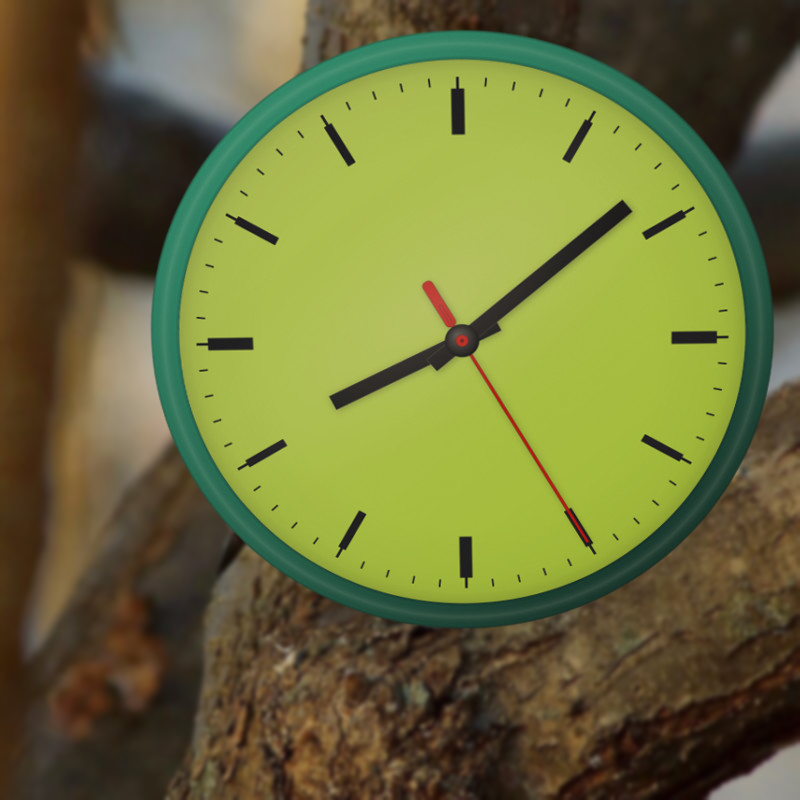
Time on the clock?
8:08:25
